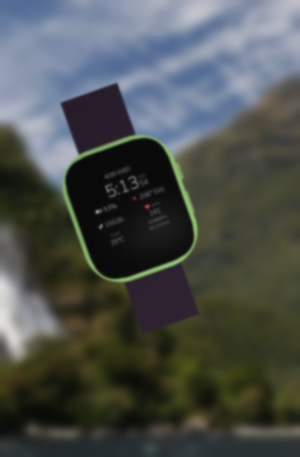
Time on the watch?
5:13
